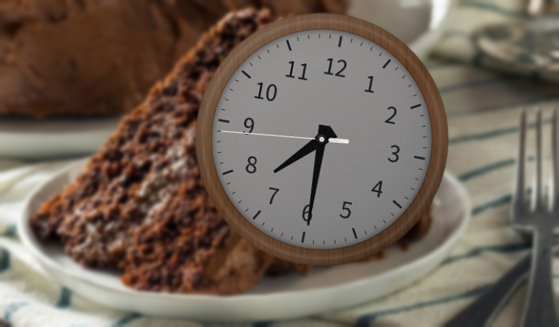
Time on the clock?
7:29:44
